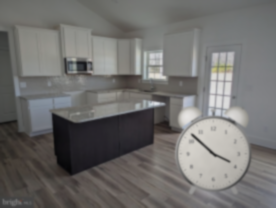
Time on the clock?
3:52
